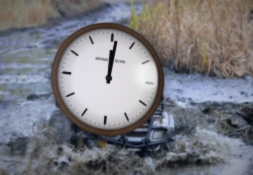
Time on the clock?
12:01
